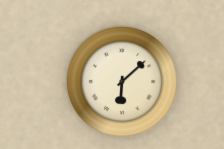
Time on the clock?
6:08
